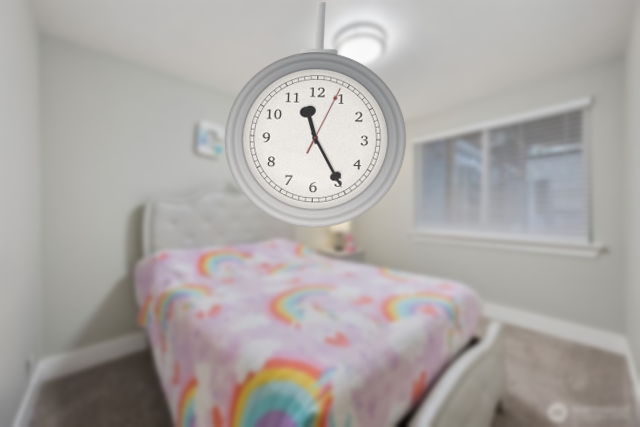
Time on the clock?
11:25:04
